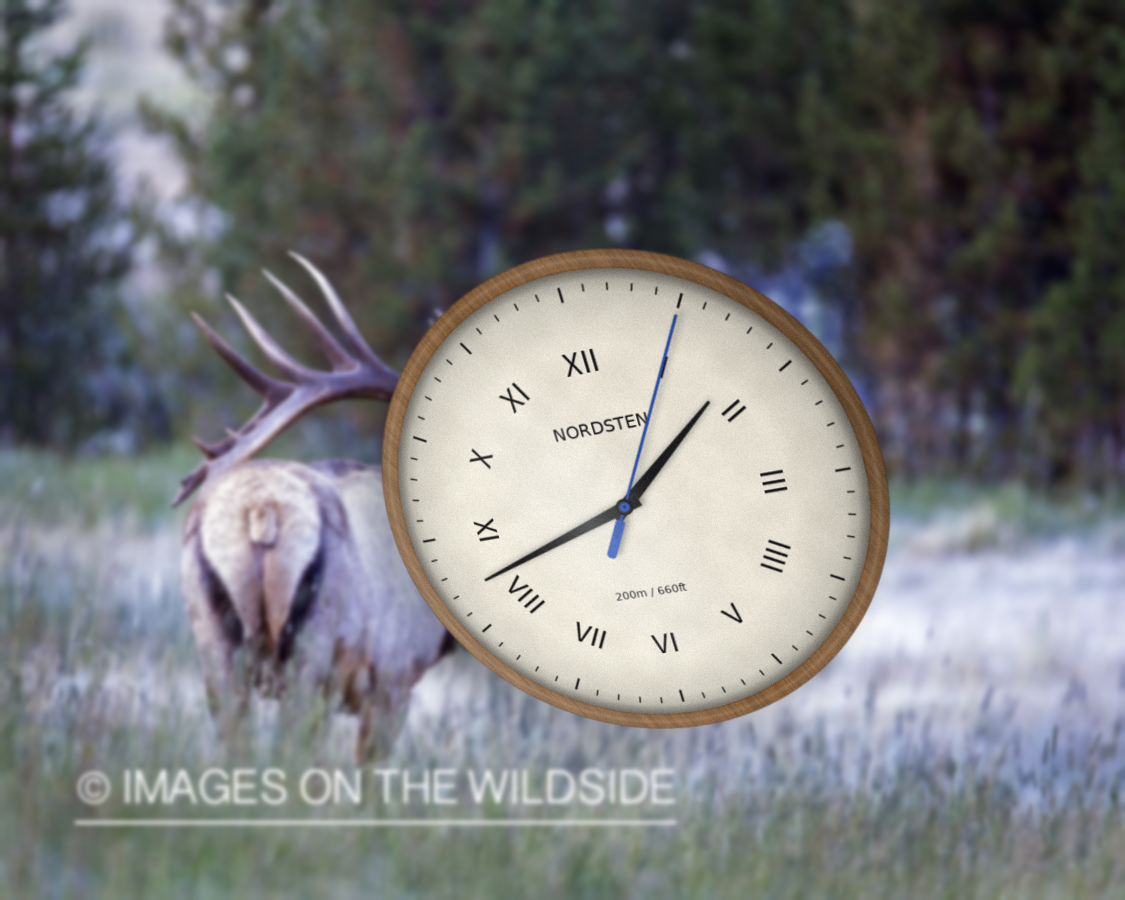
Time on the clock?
1:42:05
